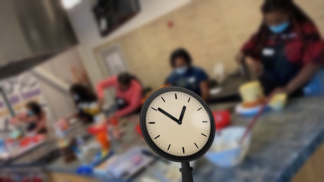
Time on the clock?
12:51
